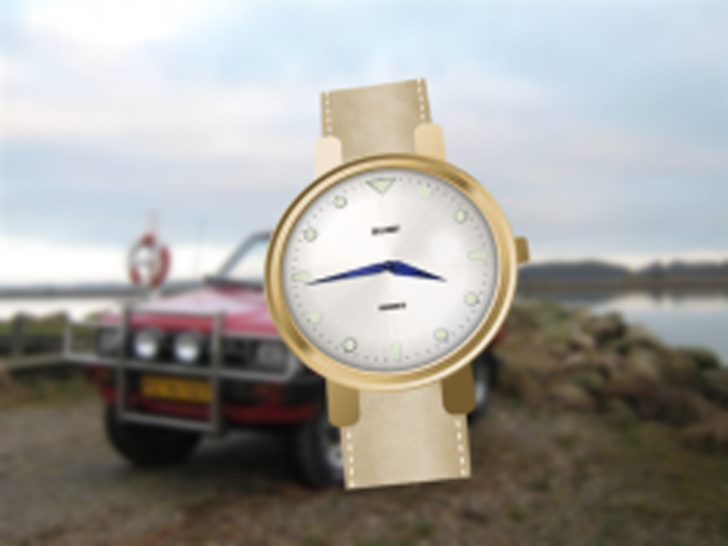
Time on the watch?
3:44
